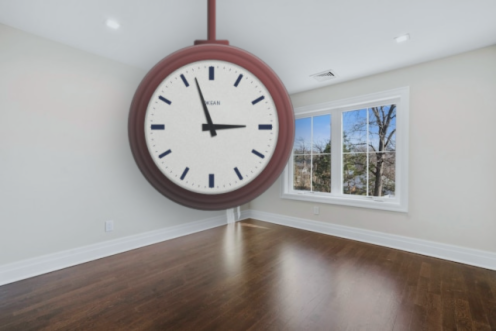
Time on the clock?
2:57
